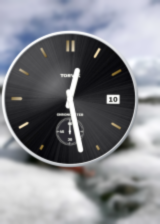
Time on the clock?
12:28
